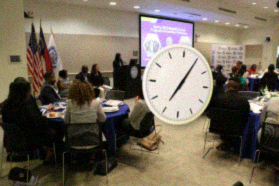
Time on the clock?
7:05
